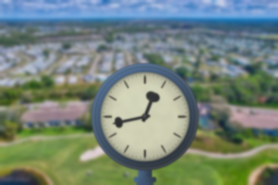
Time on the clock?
12:43
